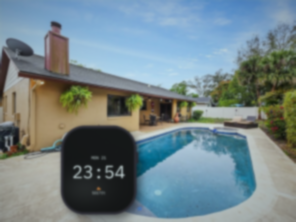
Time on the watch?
23:54
